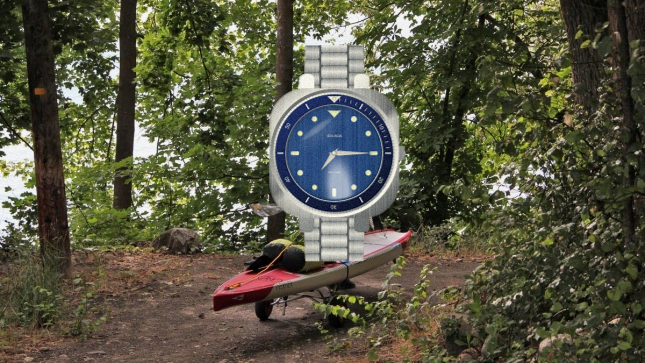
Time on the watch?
7:15
